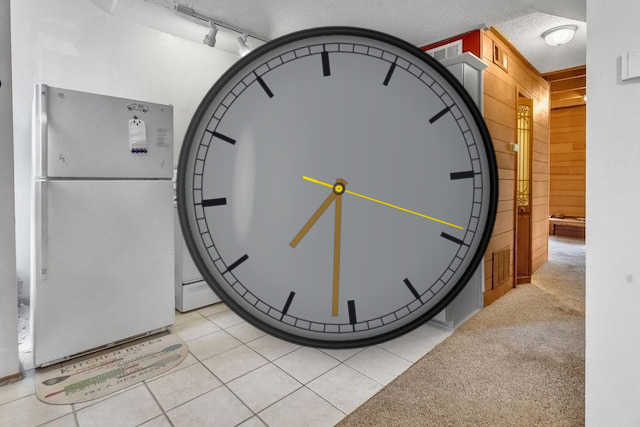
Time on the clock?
7:31:19
